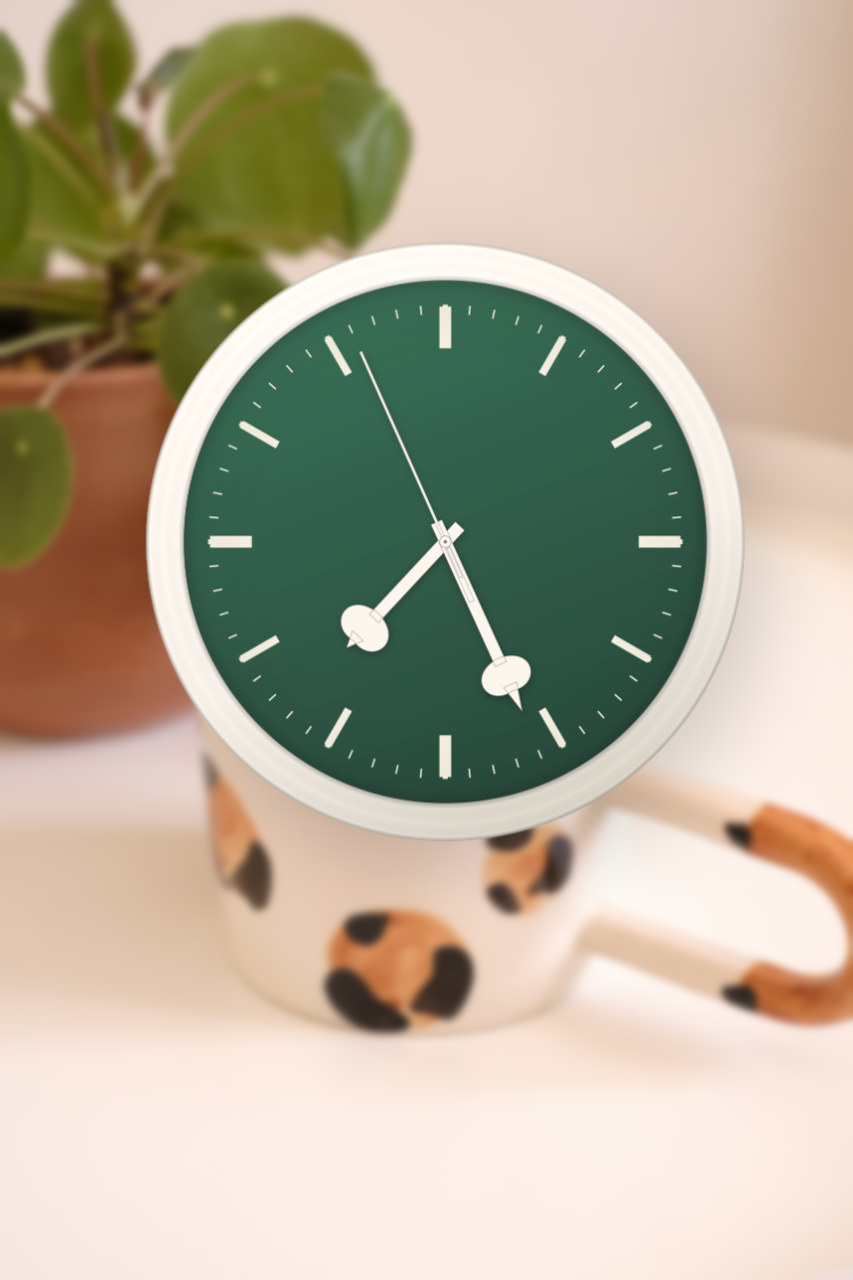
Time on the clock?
7:25:56
